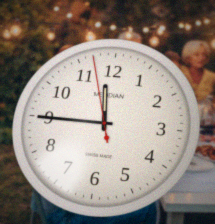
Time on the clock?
11:44:57
